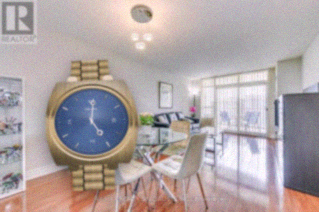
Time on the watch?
5:01
